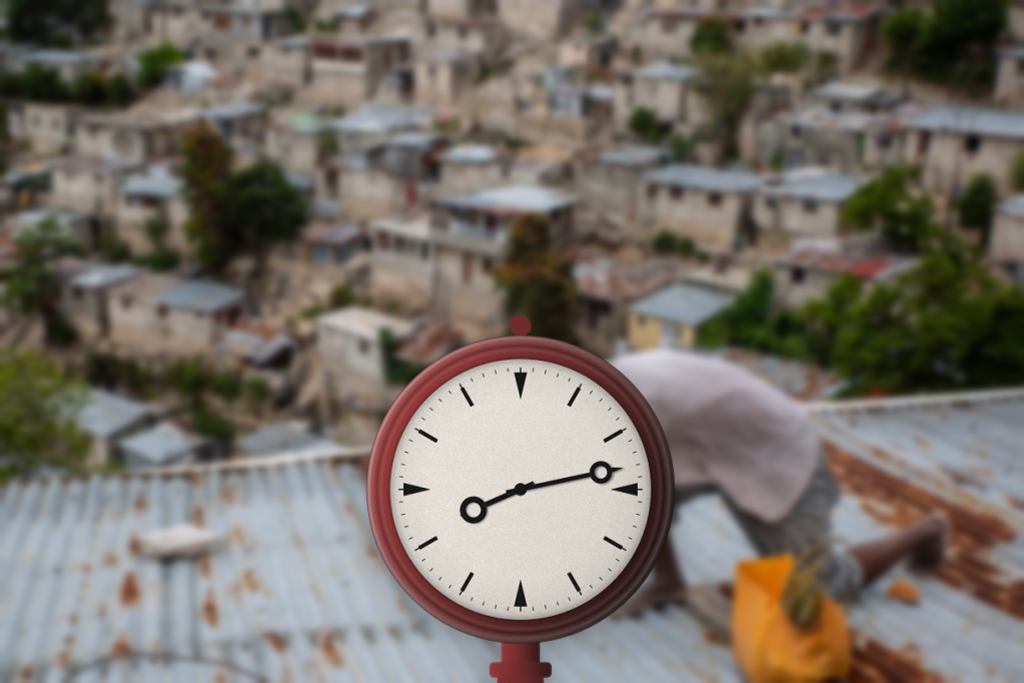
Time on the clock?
8:13
